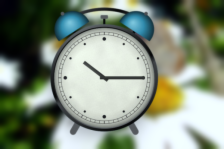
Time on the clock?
10:15
